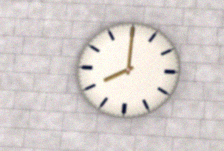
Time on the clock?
8:00
